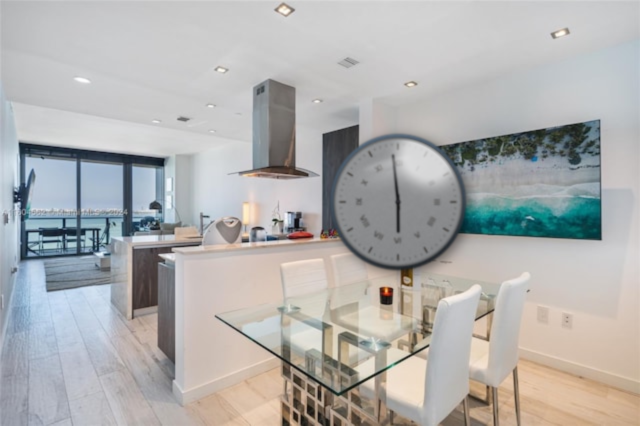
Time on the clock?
5:59
